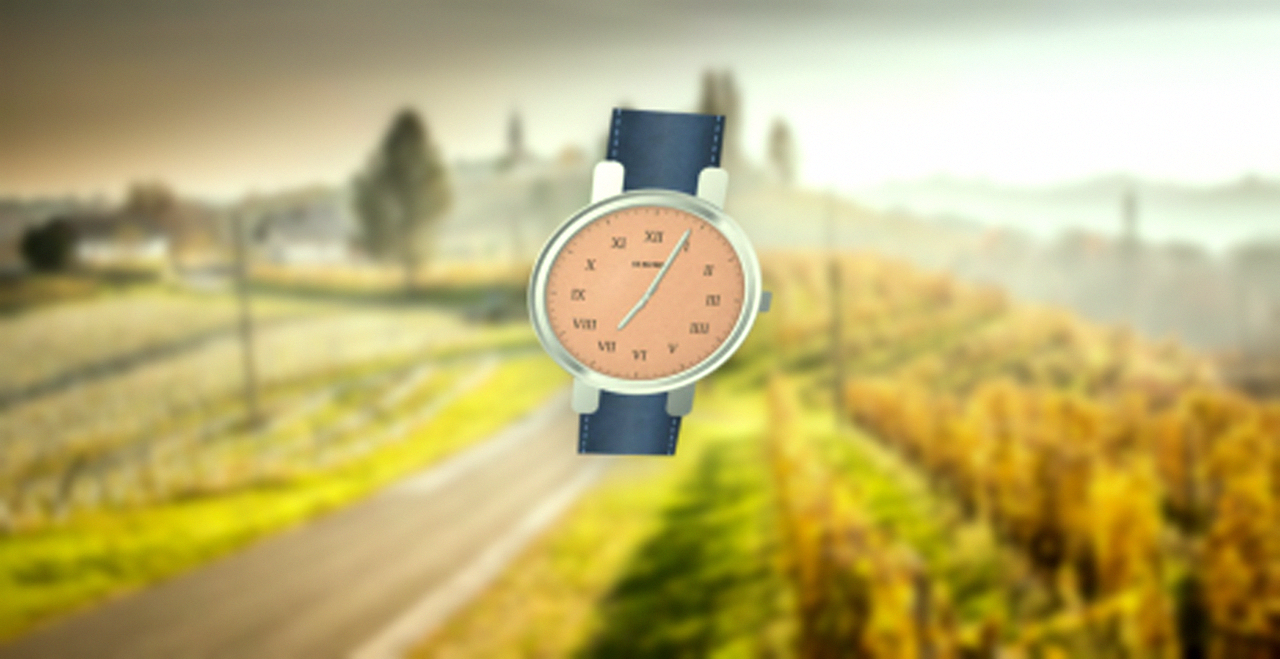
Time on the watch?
7:04
